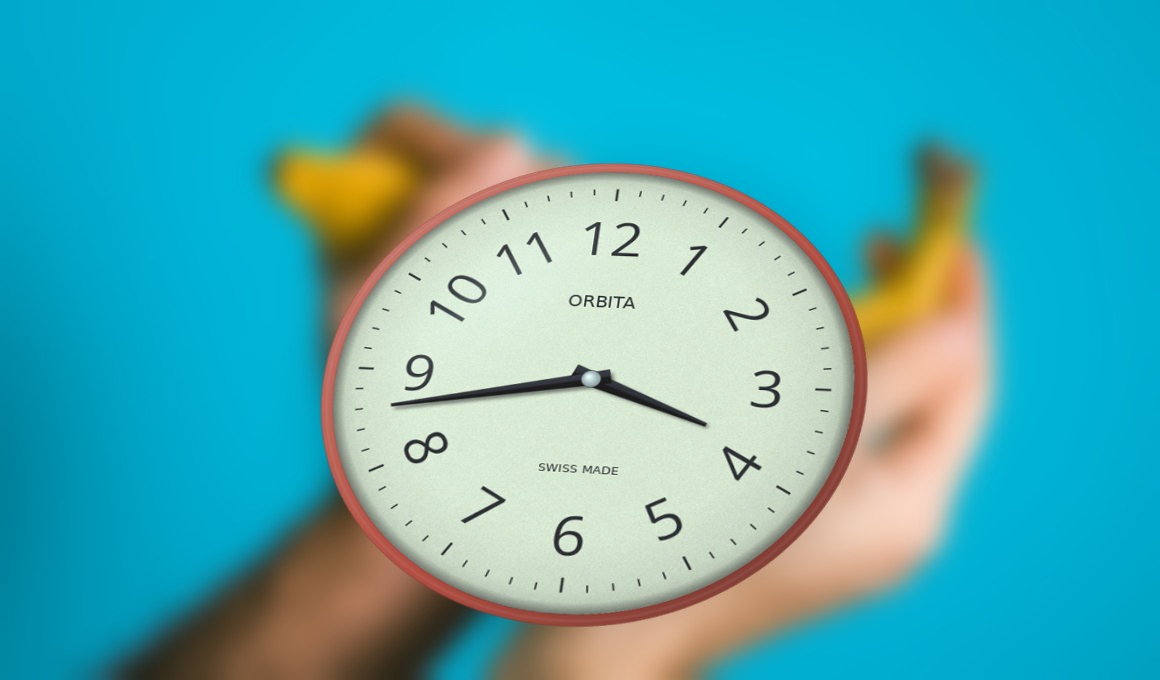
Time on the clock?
3:43
